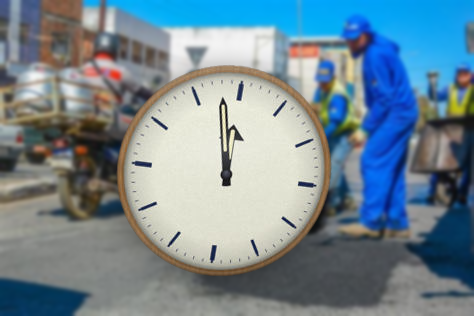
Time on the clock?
11:58
